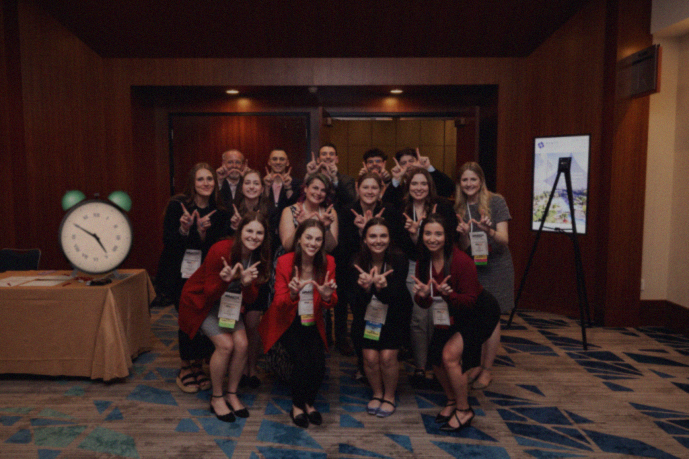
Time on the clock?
4:50
